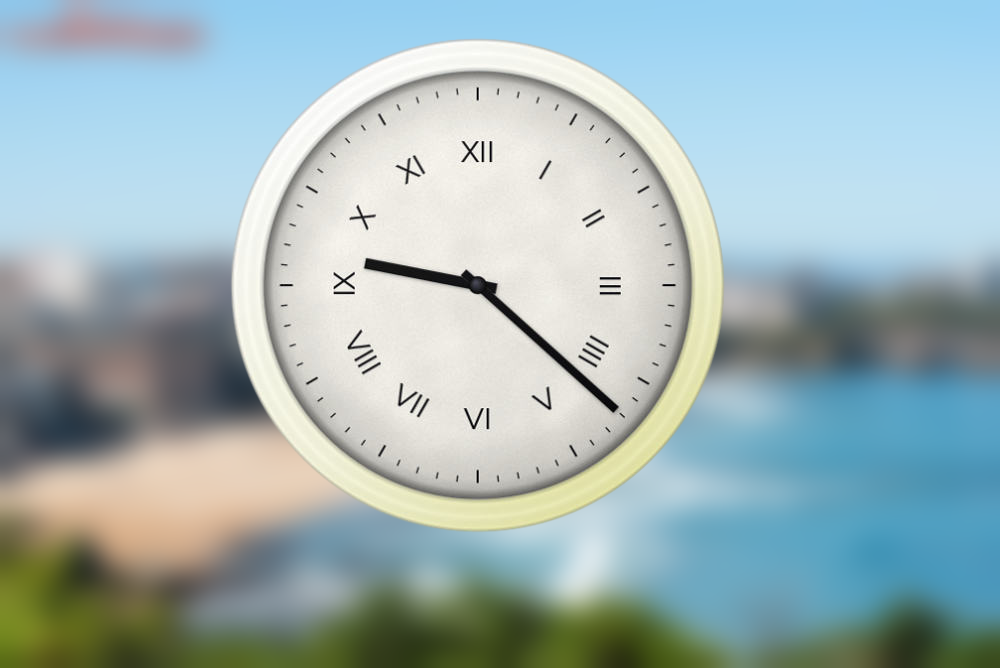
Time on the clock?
9:22
